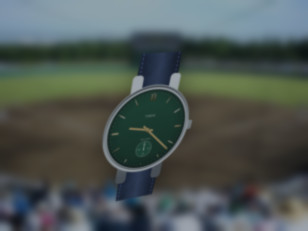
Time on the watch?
9:22
